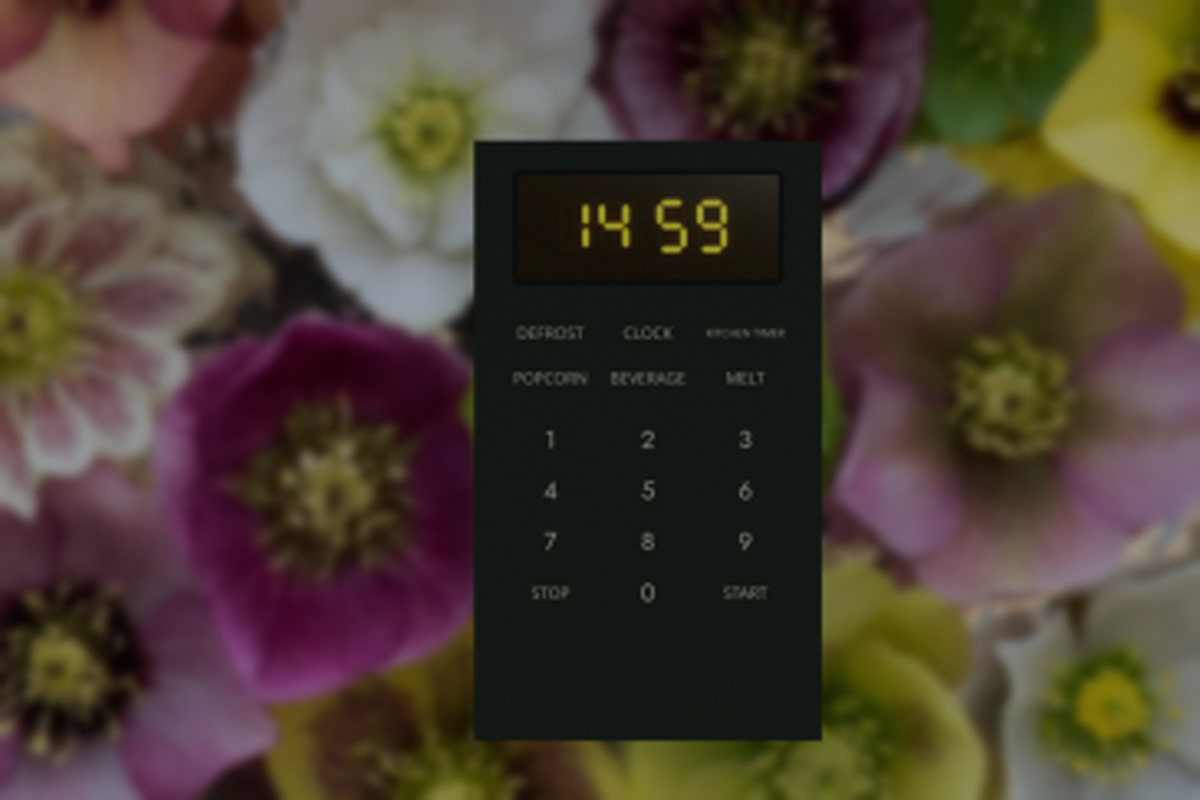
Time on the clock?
14:59
